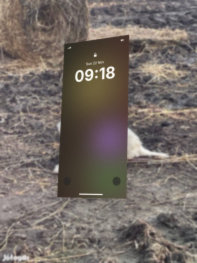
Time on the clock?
9:18
